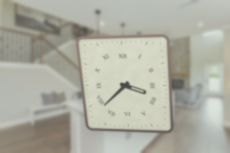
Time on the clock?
3:38
